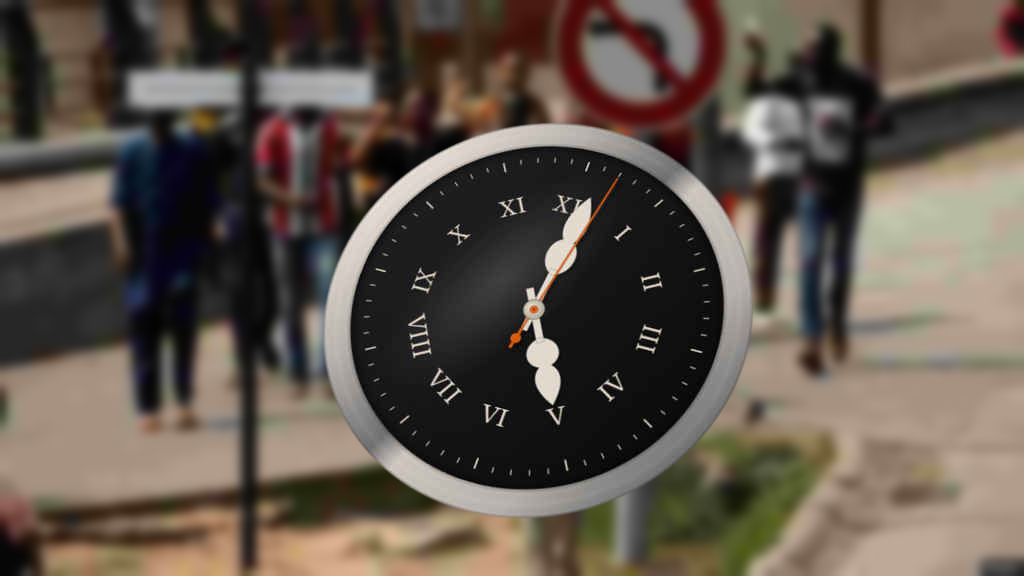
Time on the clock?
5:01:02
